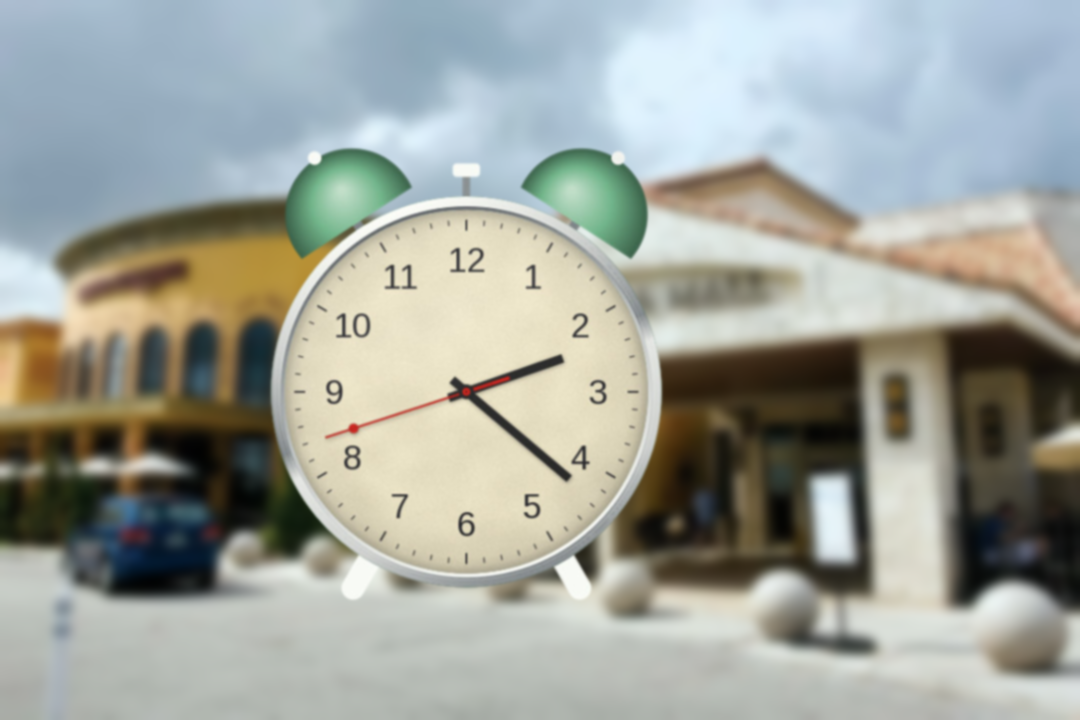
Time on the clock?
2:21:42
